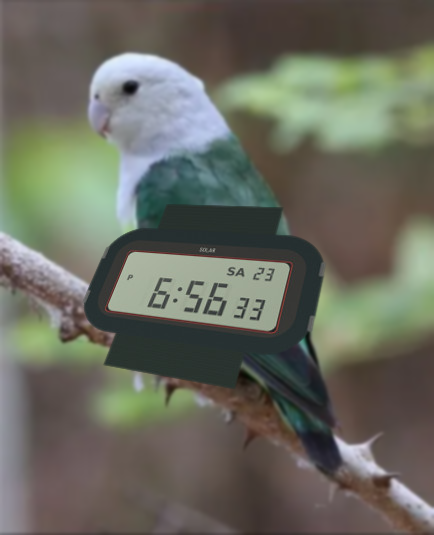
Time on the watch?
6:56:33
